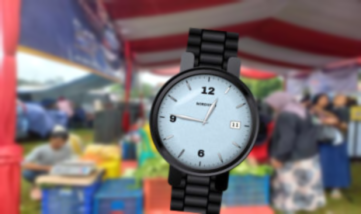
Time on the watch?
12:46
